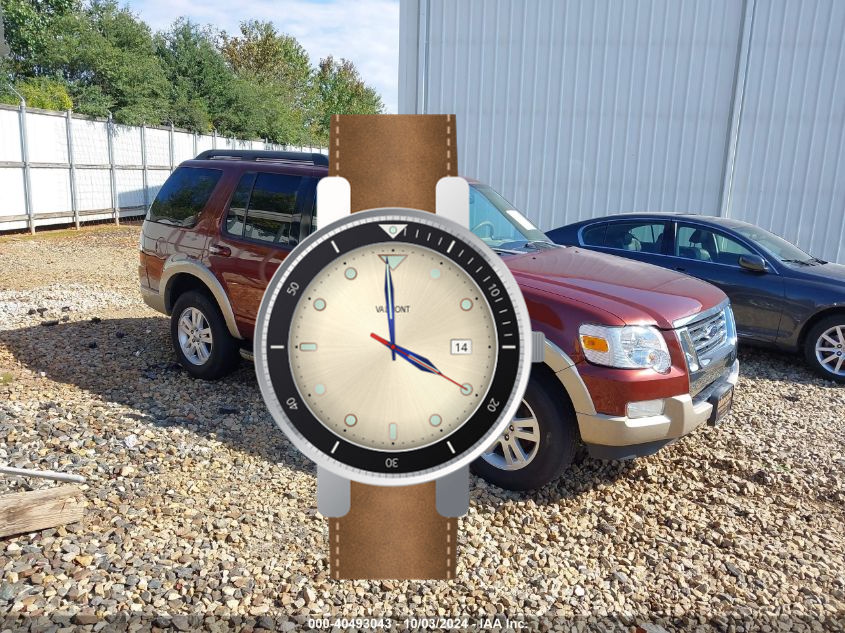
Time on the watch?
3:59:20
